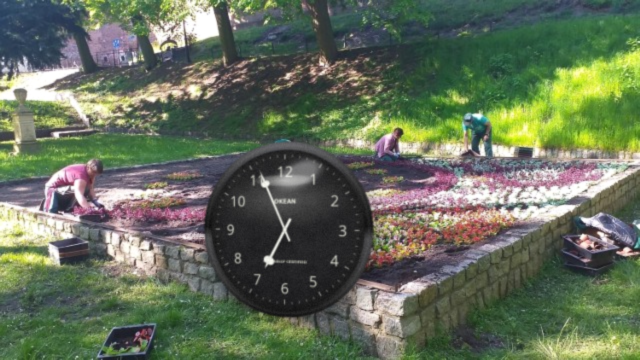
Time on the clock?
6:56
